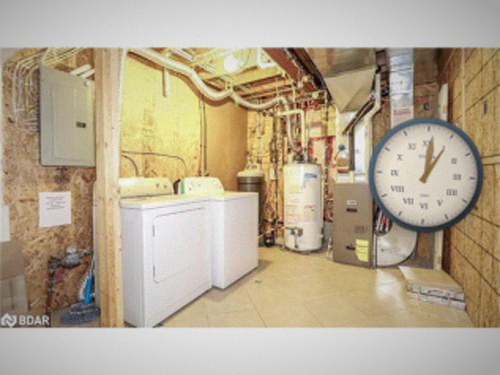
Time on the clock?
1:01
